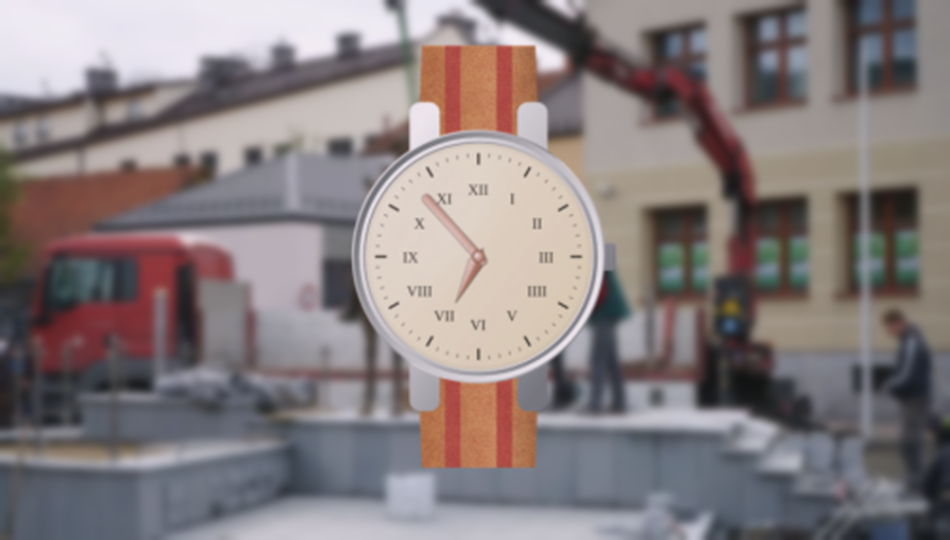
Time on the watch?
6:53
